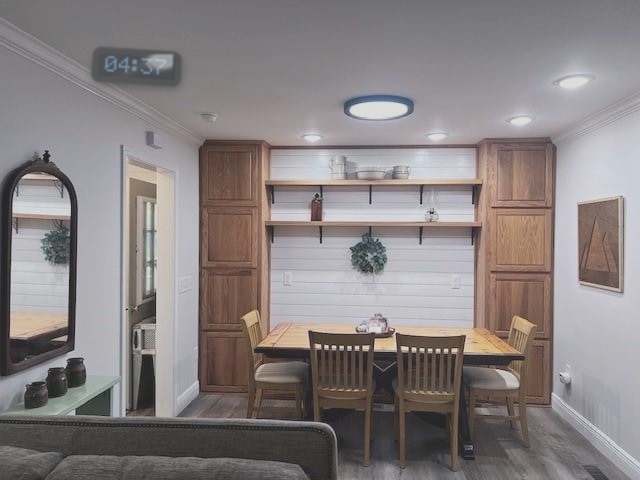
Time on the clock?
4:37
